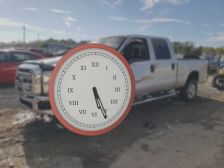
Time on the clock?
5:26
